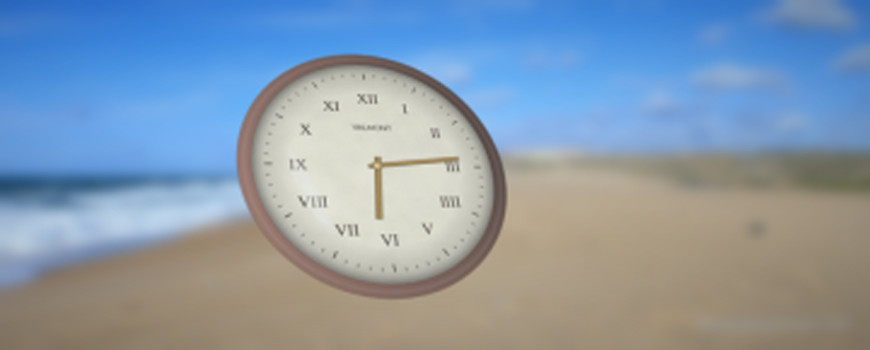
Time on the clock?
6:14
